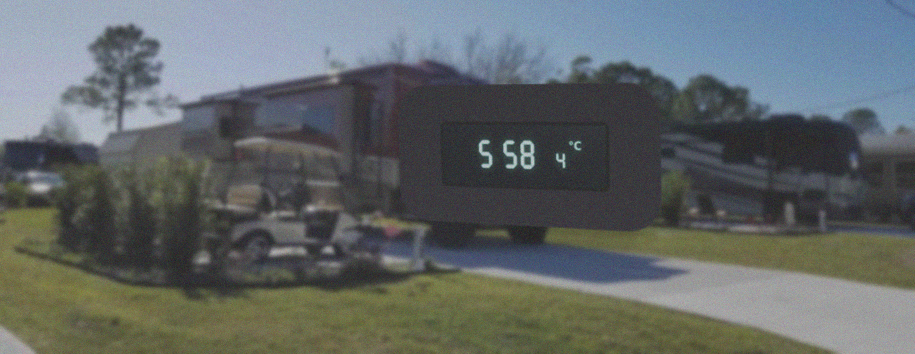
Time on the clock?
5:58
